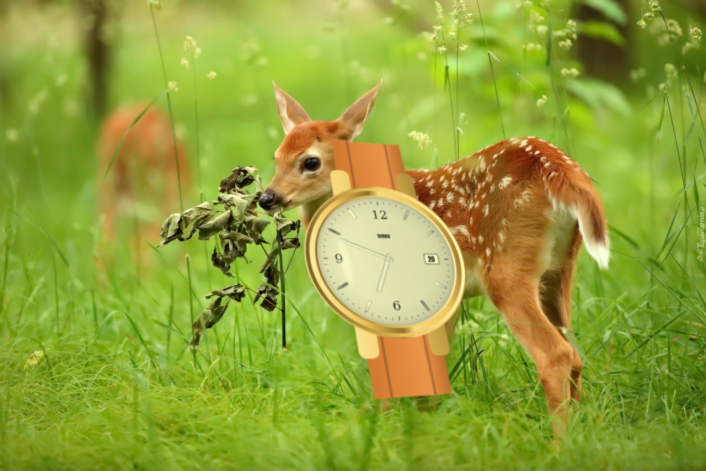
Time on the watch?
6:49
